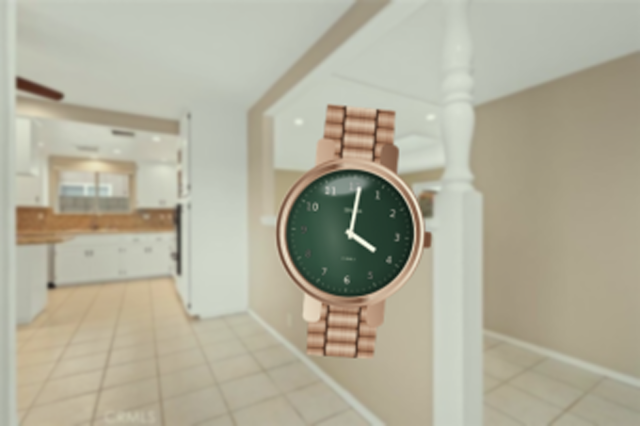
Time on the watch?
4:01
